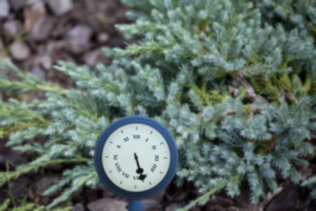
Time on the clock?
5:27
